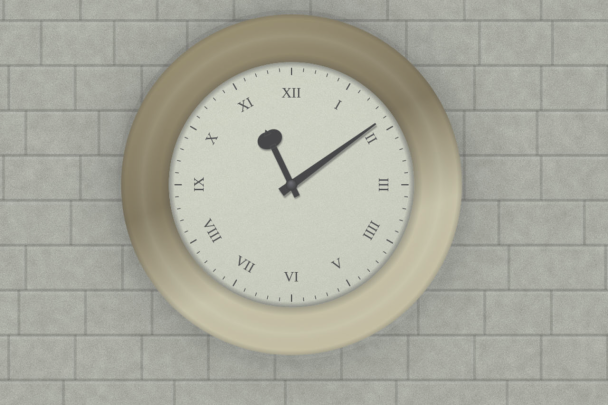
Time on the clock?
11:09
